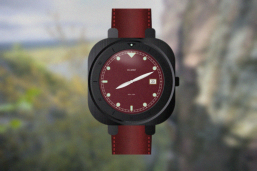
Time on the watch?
8:11
